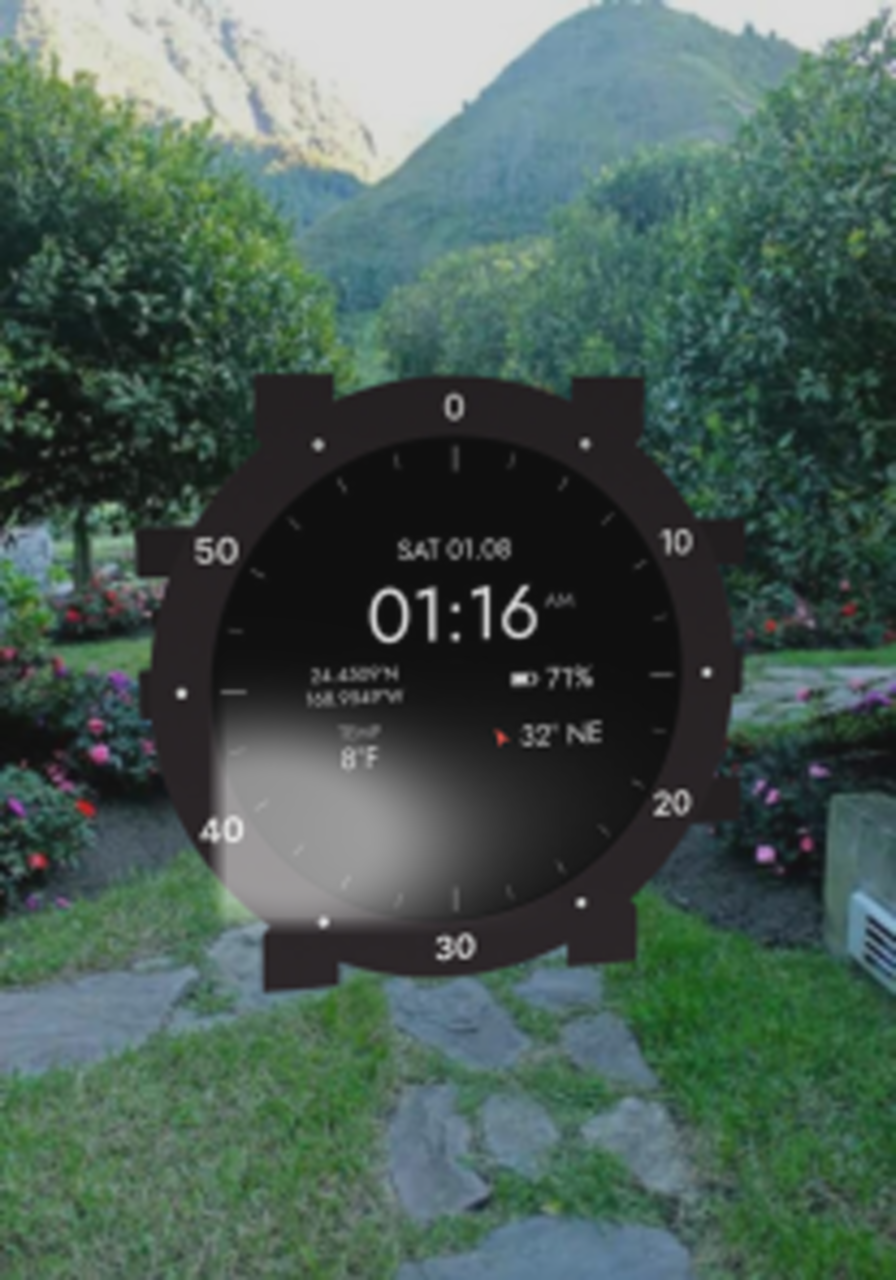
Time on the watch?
1:16
